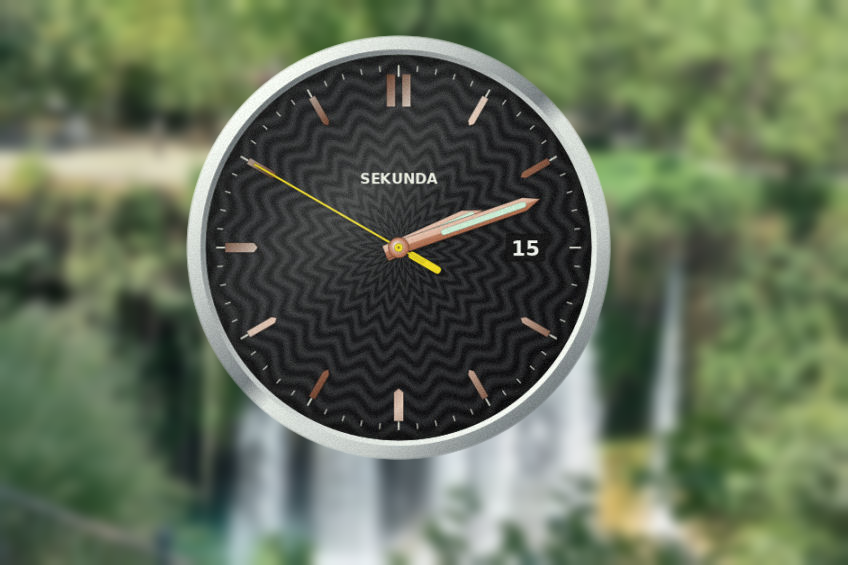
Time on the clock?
2:11:50
